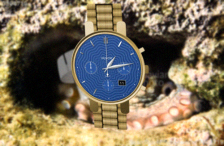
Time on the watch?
1:13
